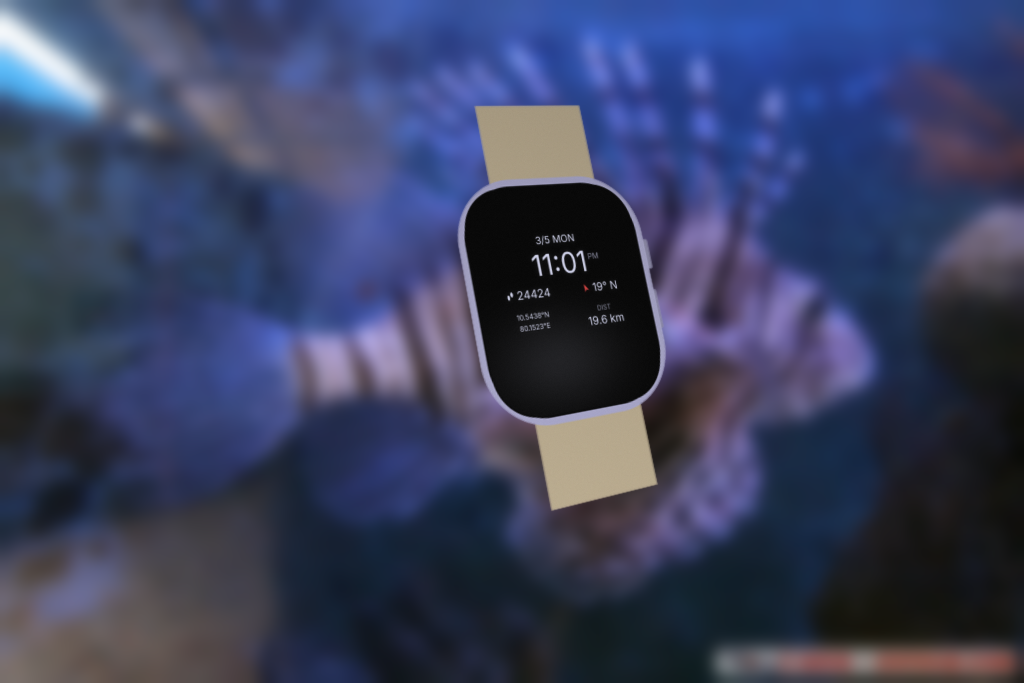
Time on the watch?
11:01
